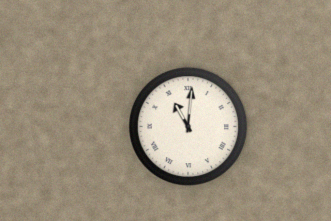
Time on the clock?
11:01
